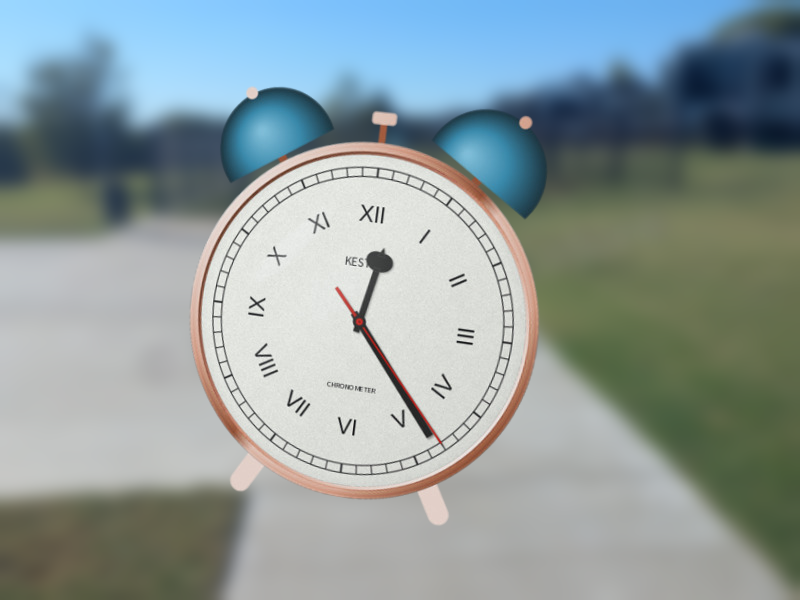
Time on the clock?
12:23:23
